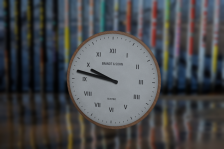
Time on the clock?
9:47
